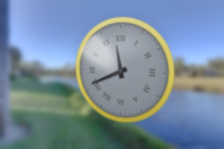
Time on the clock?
11:41
